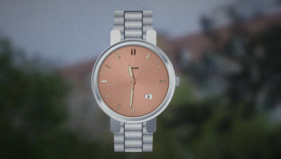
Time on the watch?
11:31
